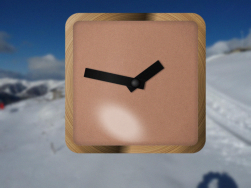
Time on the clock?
1:47
